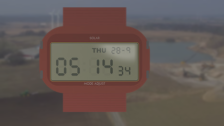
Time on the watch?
5:14:34
